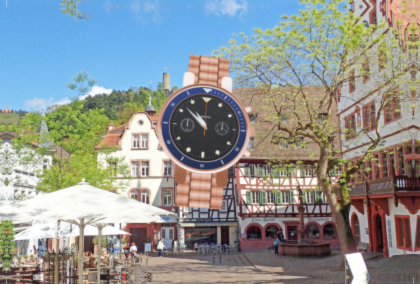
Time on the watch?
10:52
